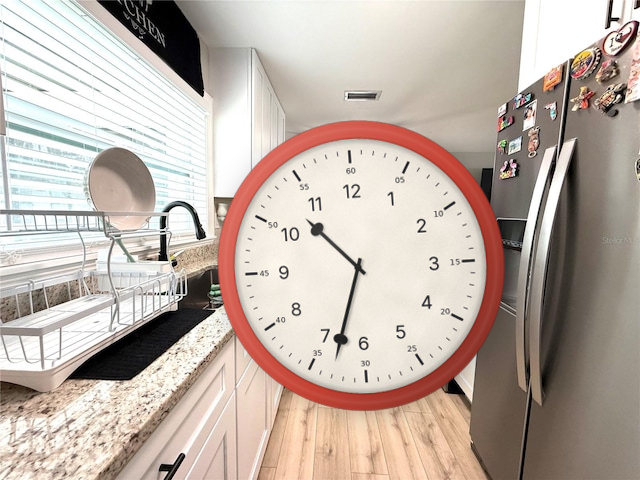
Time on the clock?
10:33
